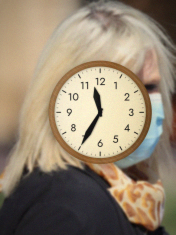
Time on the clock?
11:35
